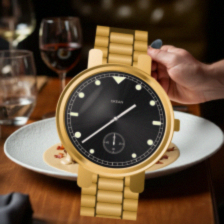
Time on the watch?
1:38
